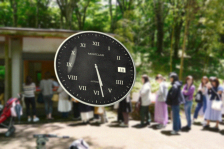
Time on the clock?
5:28
